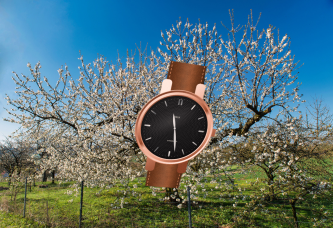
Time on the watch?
11:28
